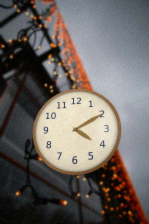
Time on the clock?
4:10
